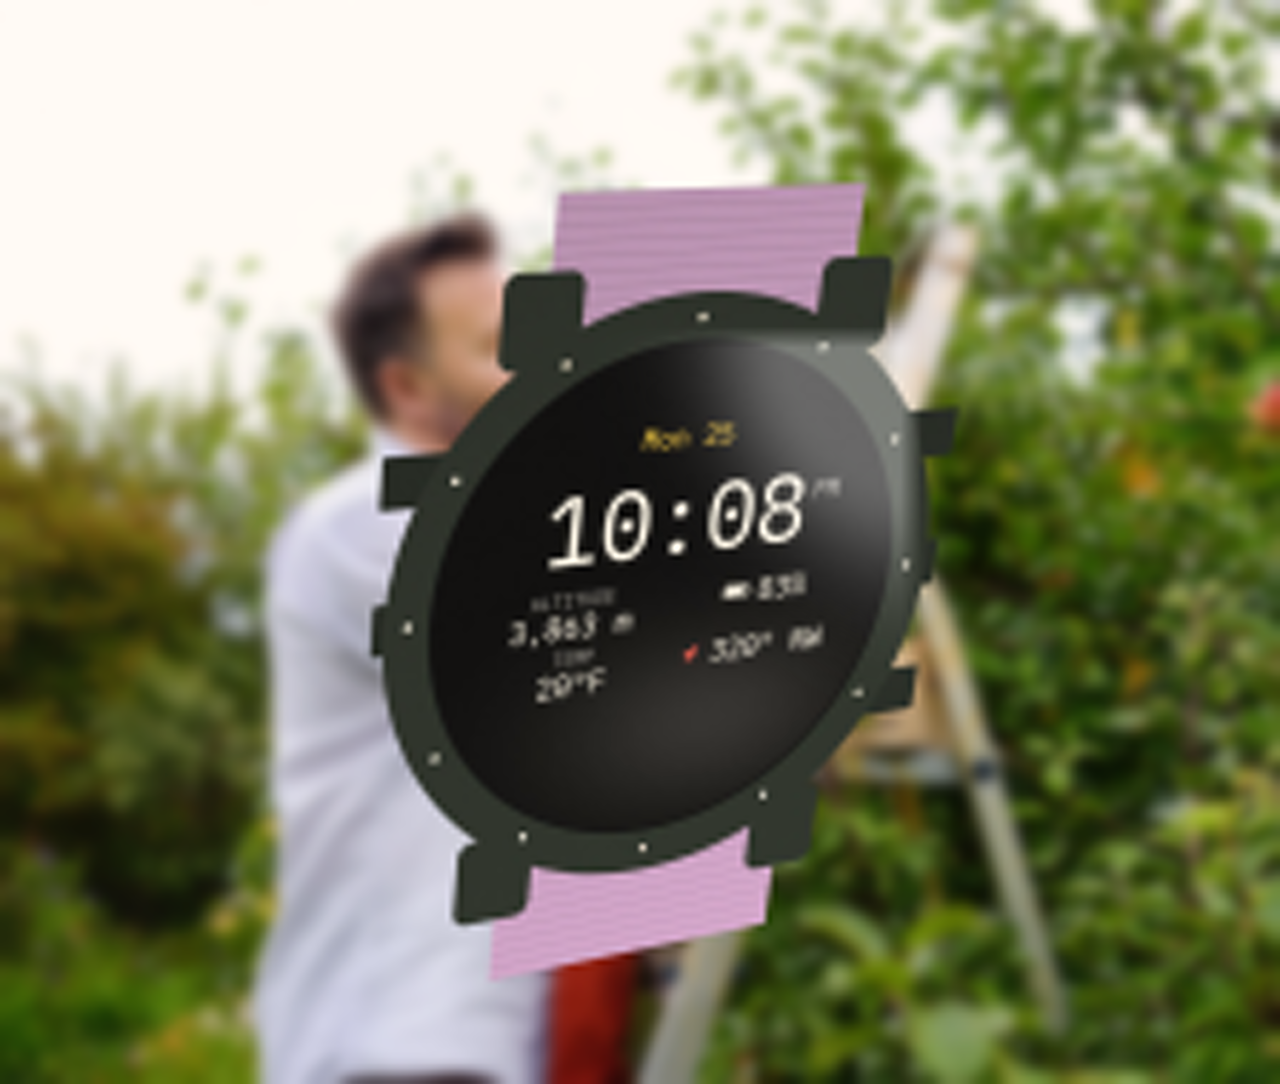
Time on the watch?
10:08
